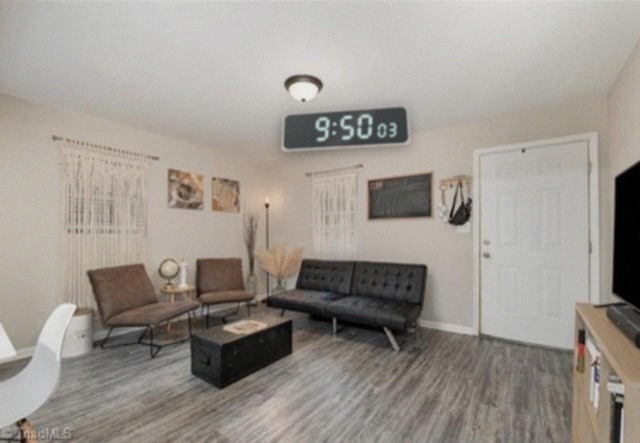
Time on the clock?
9:50:03
